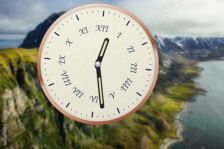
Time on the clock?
12:28
